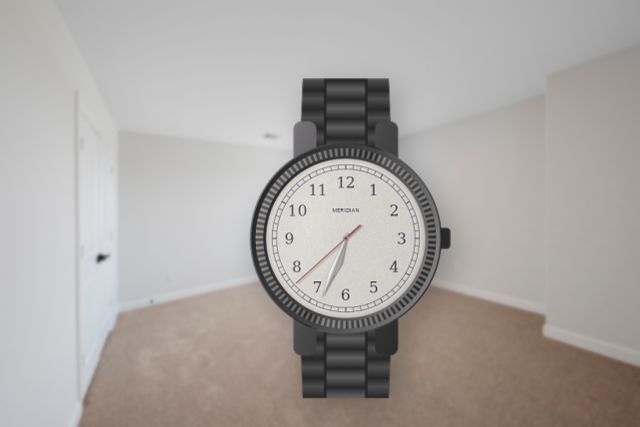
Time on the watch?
6:33:38
